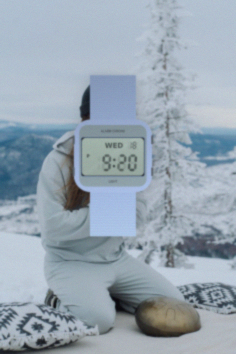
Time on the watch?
9:20
